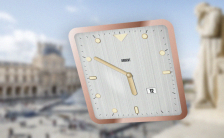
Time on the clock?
5:51
